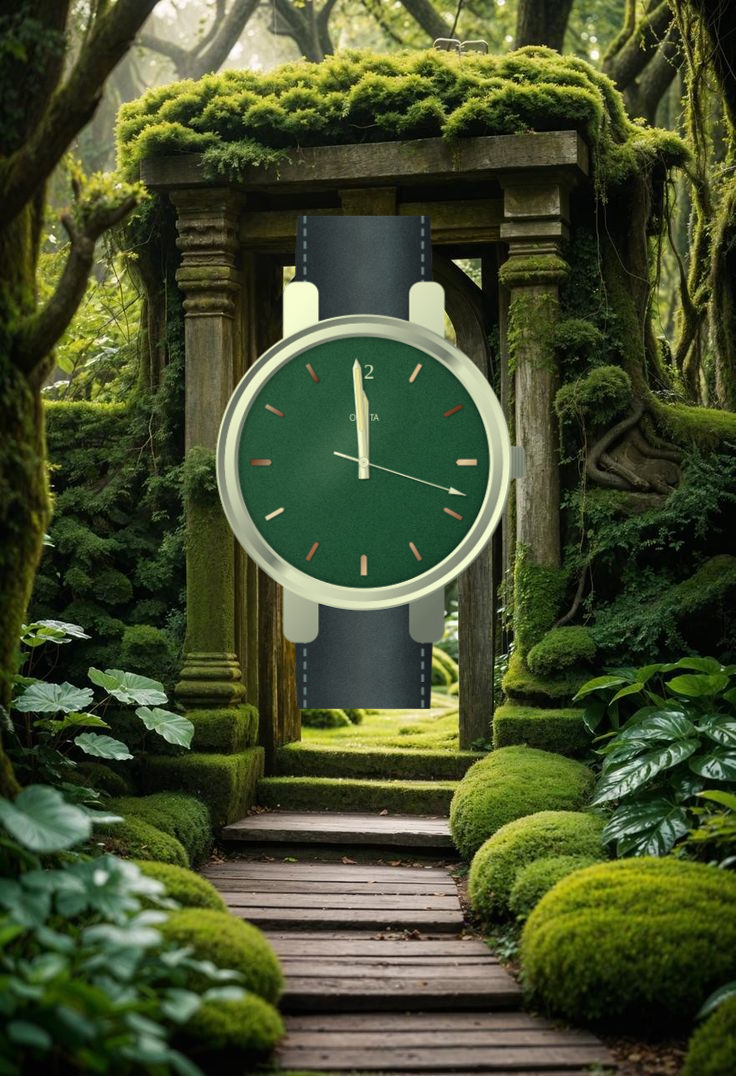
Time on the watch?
11:59:18
